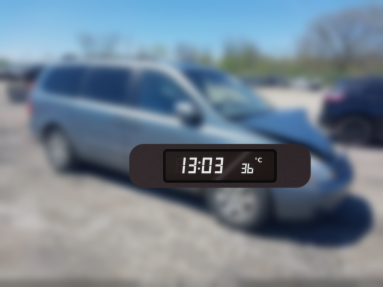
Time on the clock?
13:03
